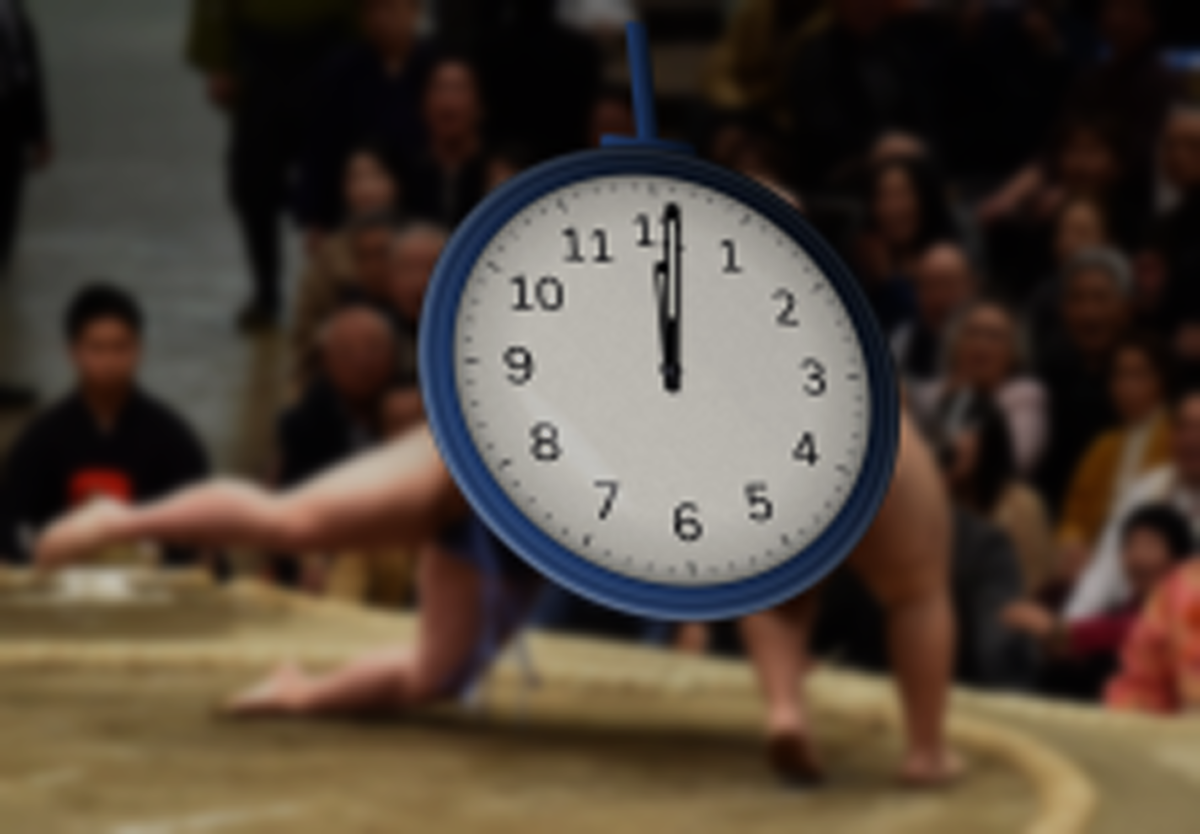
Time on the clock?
12:01
